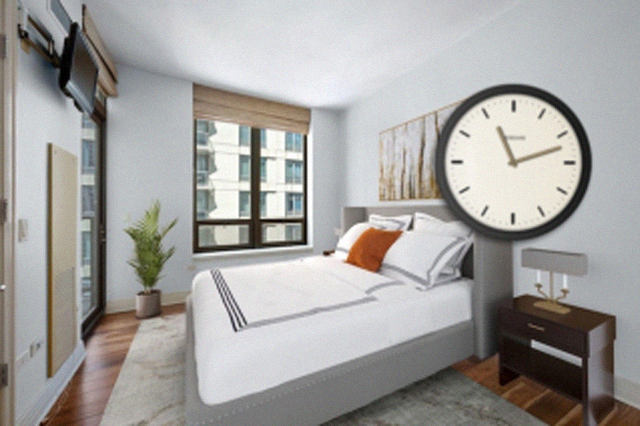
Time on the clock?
11:12
